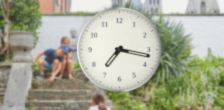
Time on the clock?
7:17
